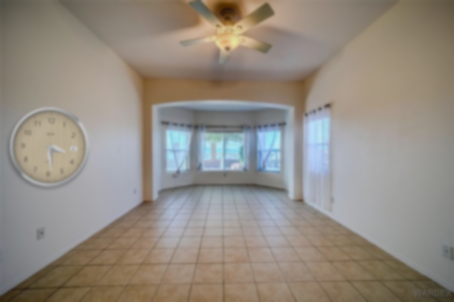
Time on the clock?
3:29
